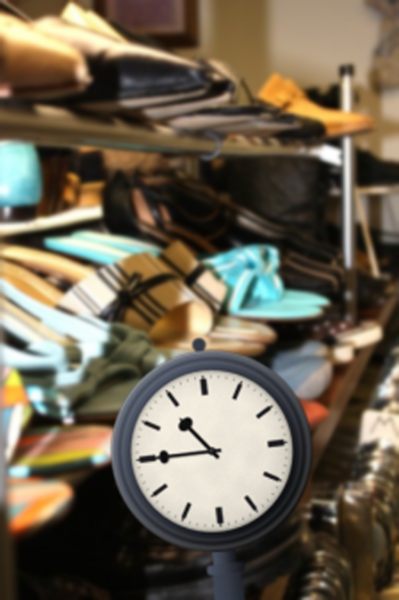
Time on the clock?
10:45
